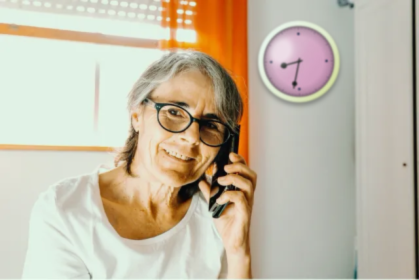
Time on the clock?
8:32
